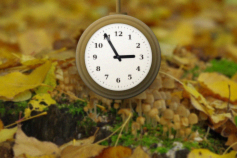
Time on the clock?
2:55
